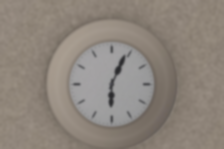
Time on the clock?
6:04
